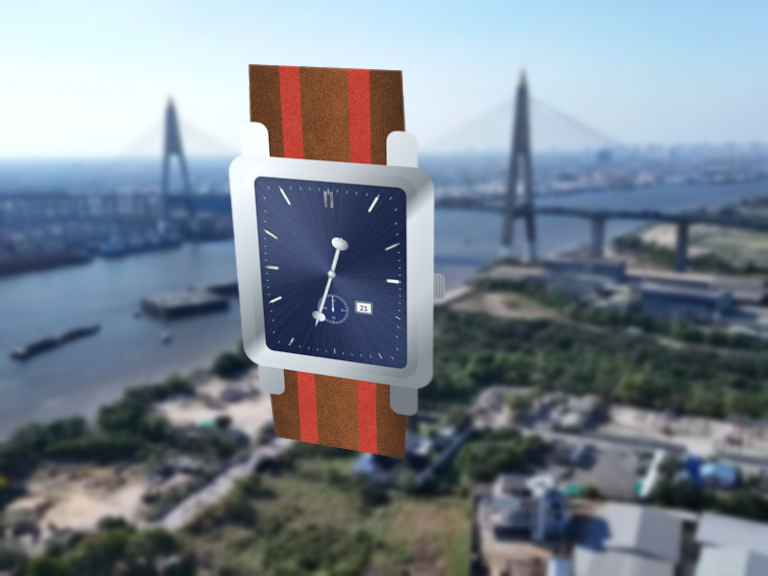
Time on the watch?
12:33
